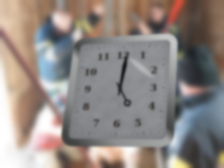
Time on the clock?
5:01
